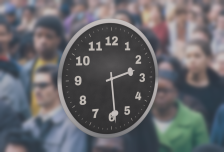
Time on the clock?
2:29
